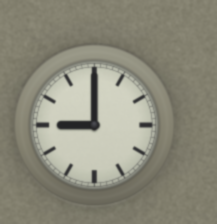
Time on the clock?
9:00
